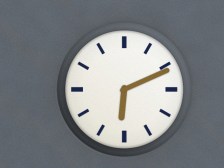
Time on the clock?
6:11
